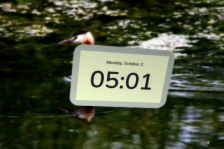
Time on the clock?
5:01
